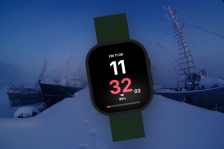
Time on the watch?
11:32
